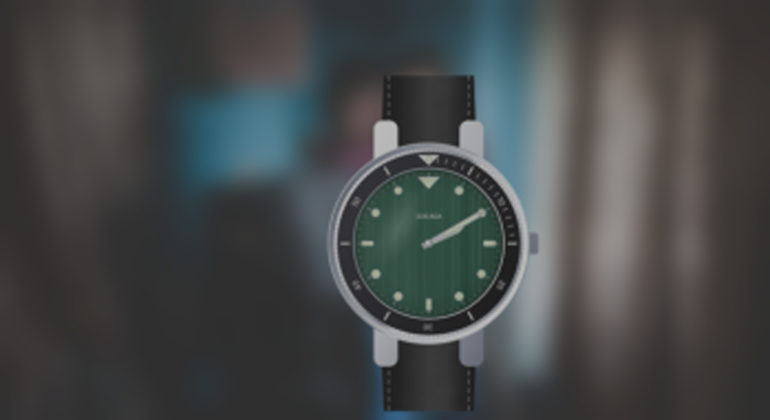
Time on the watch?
2:10
